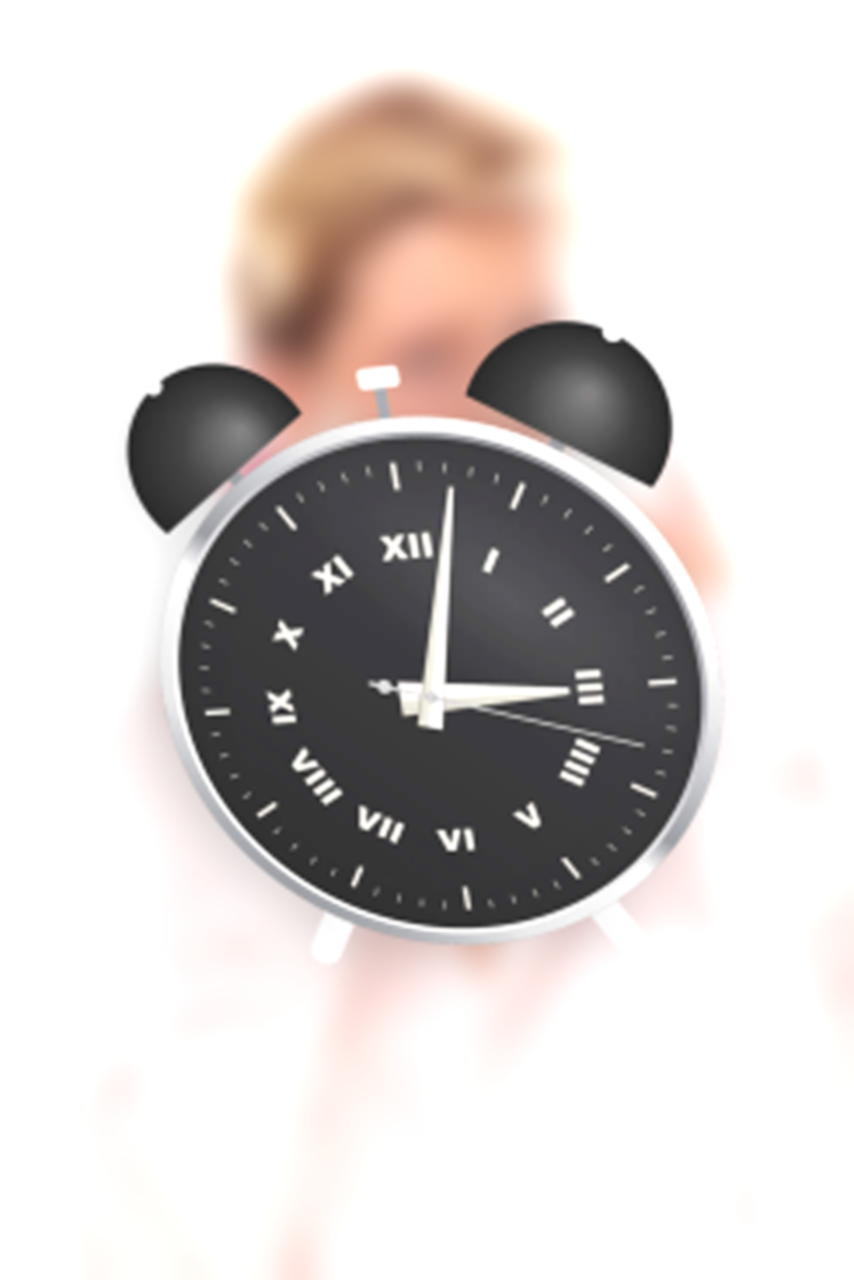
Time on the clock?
3:02:18
